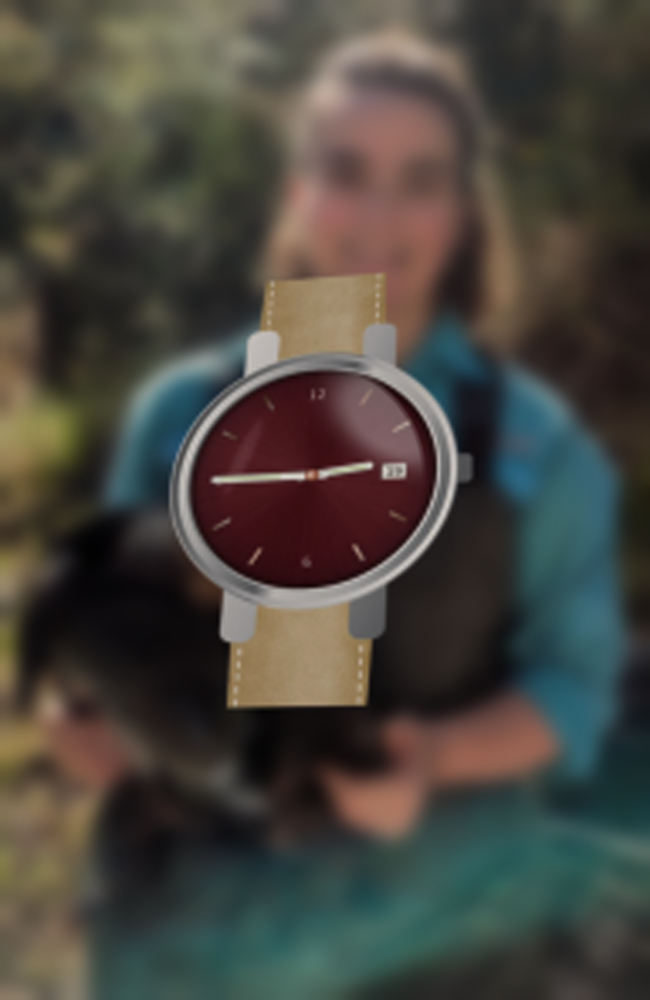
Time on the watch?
2:45
